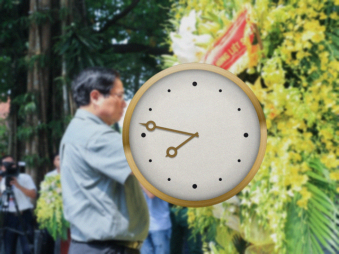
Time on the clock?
7:47
